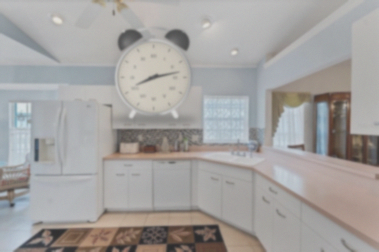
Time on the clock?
8:13
